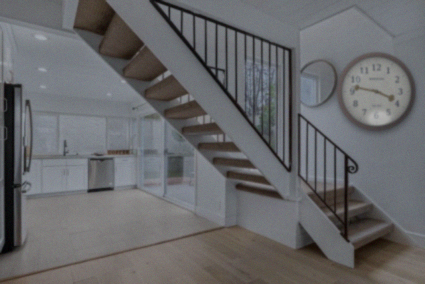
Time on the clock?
3:47
